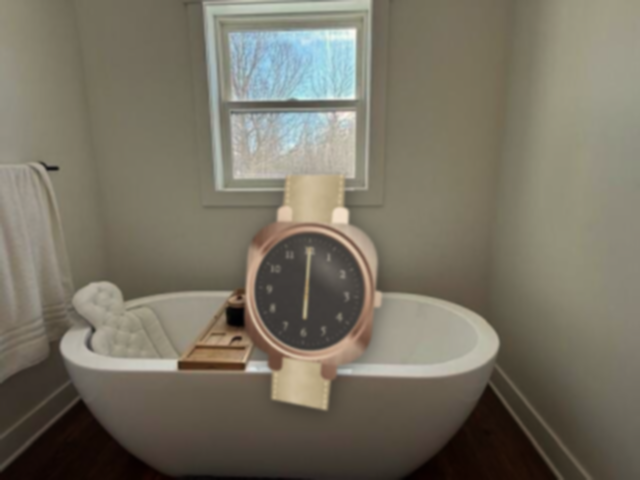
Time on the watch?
6:00
